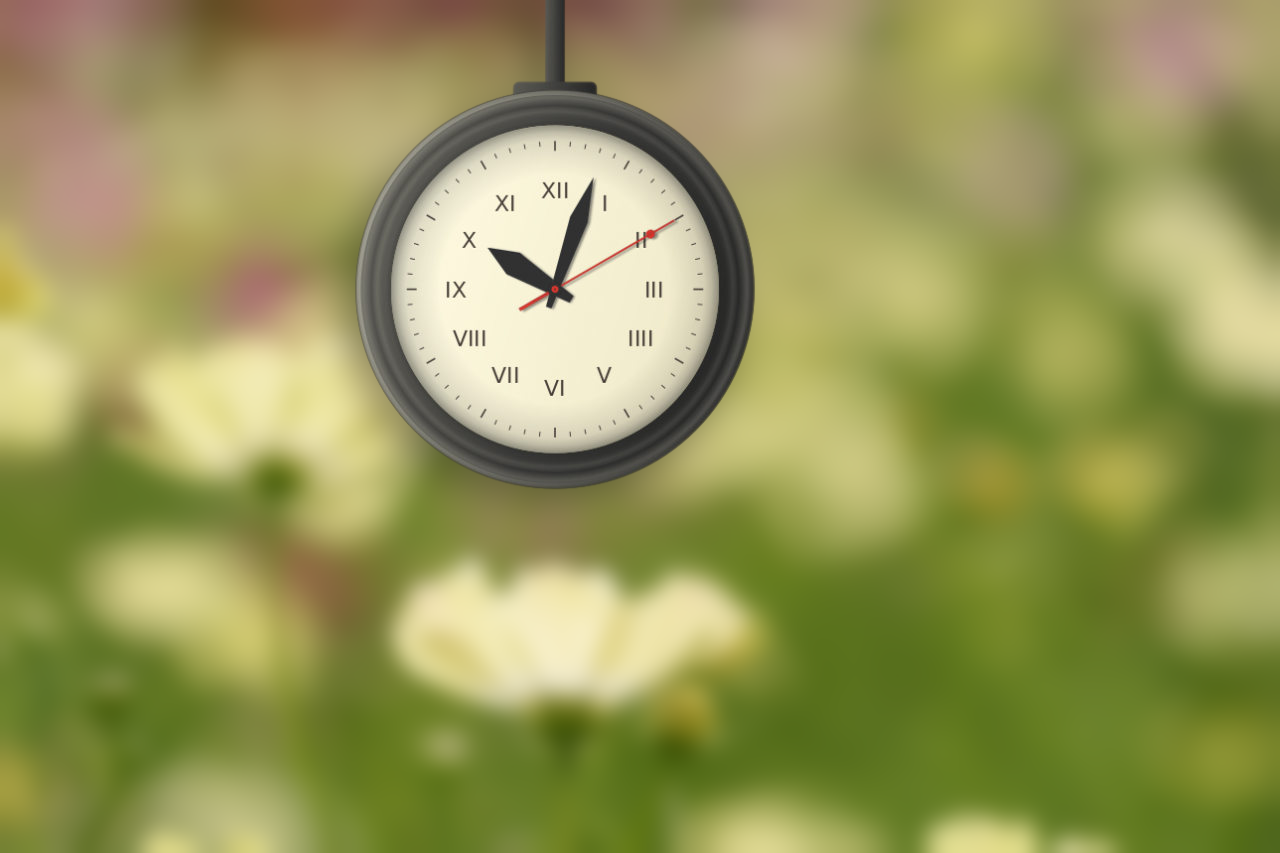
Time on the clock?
10:03:10
